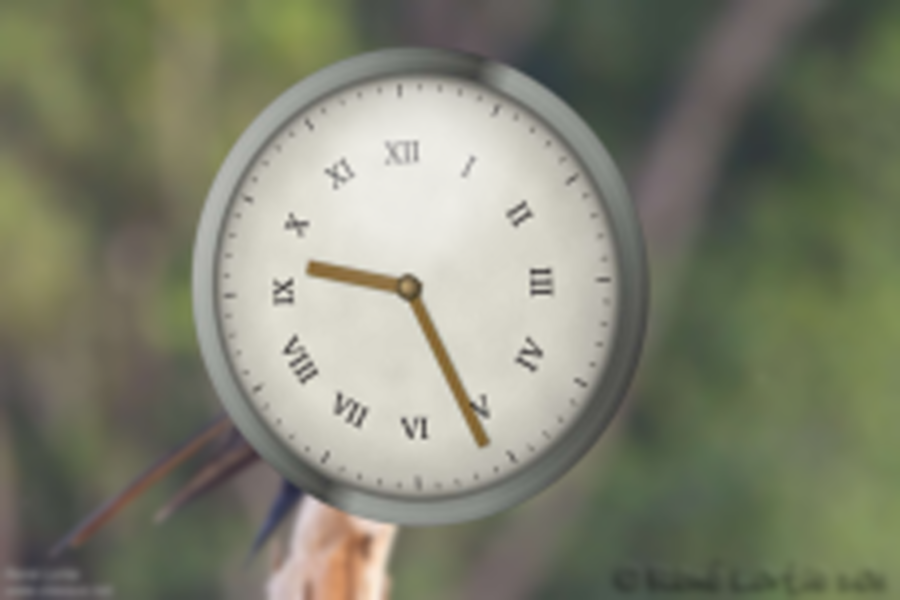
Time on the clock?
9:26
